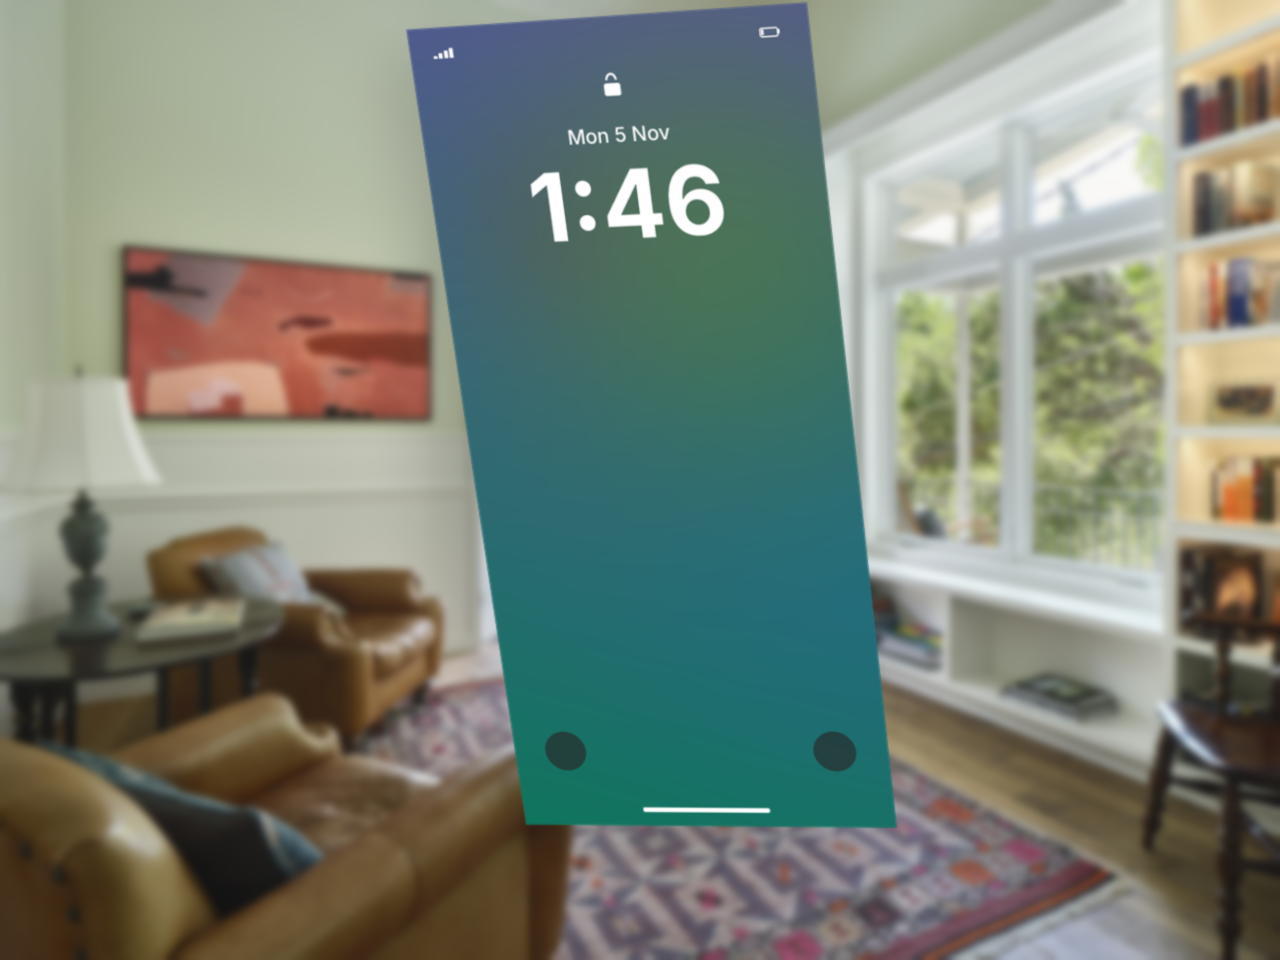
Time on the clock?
1:46
